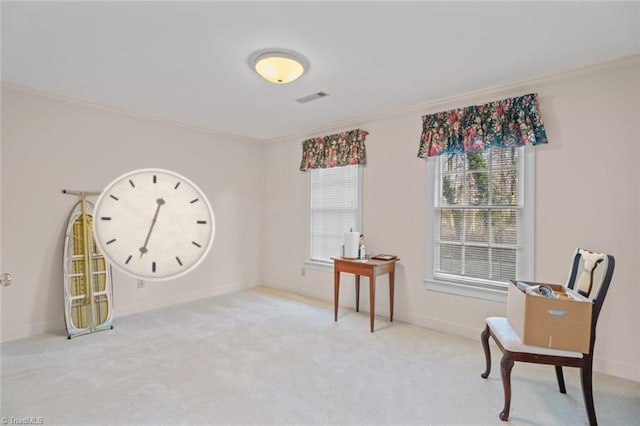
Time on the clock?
12:33
